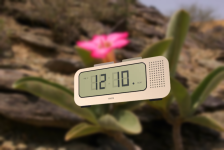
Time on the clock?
12:10
